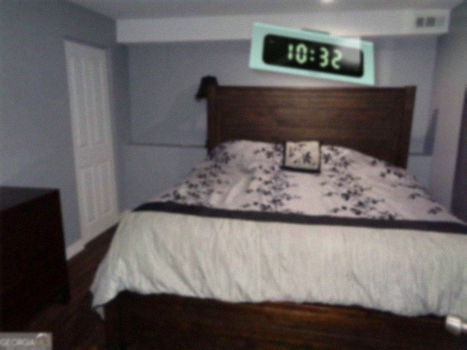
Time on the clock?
10:32
